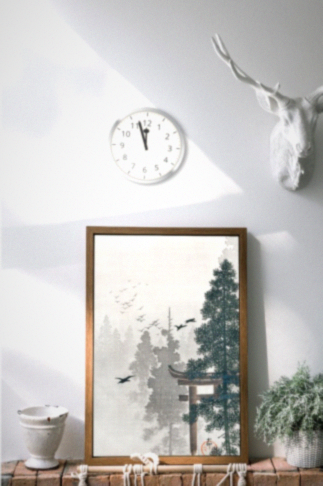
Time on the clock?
11:57
